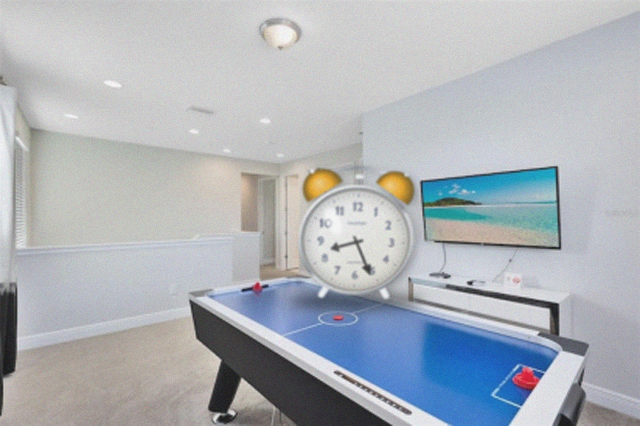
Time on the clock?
8:26
